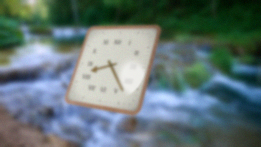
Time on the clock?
8:23
